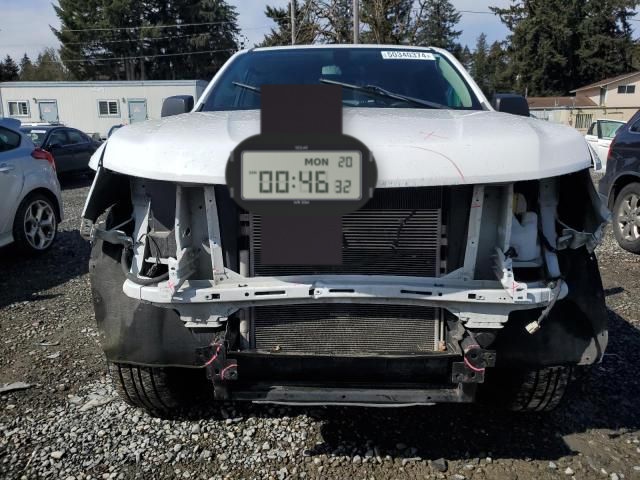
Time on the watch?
0:46:32
